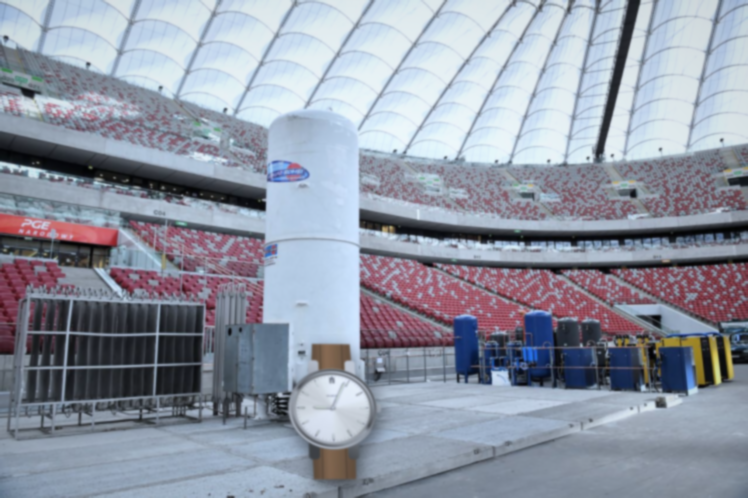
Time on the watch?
9:04
